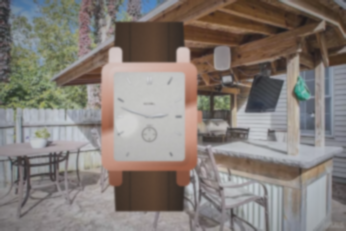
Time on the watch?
2:48
